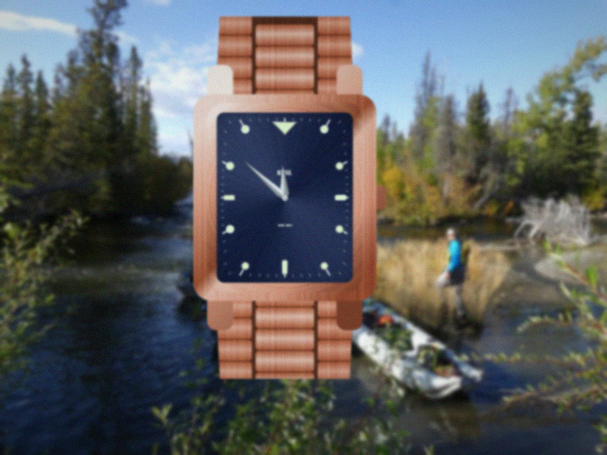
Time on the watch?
11:52
